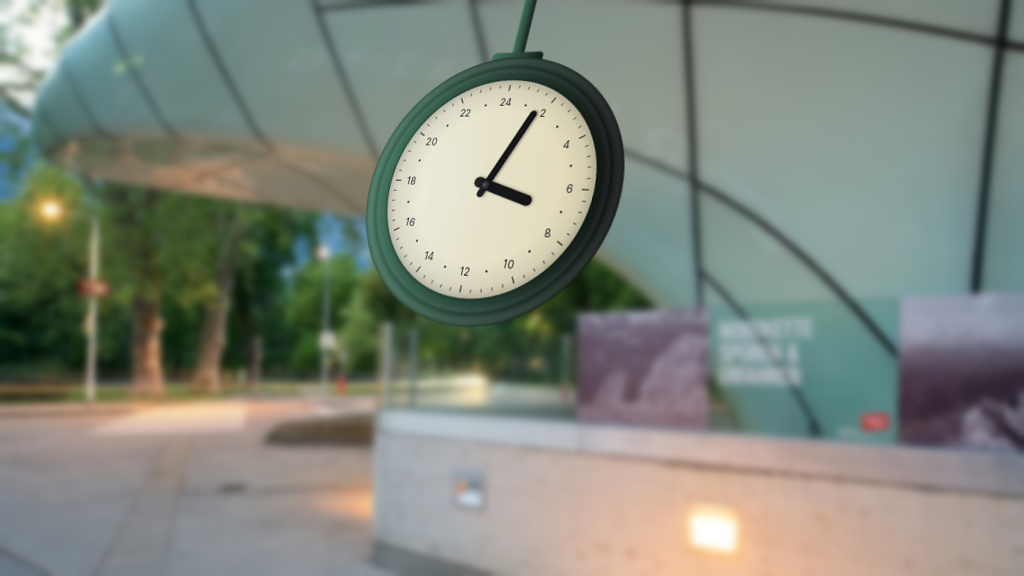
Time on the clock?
7:04
